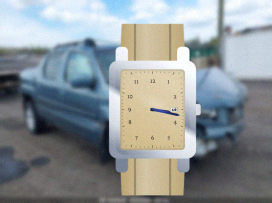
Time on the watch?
3:17
